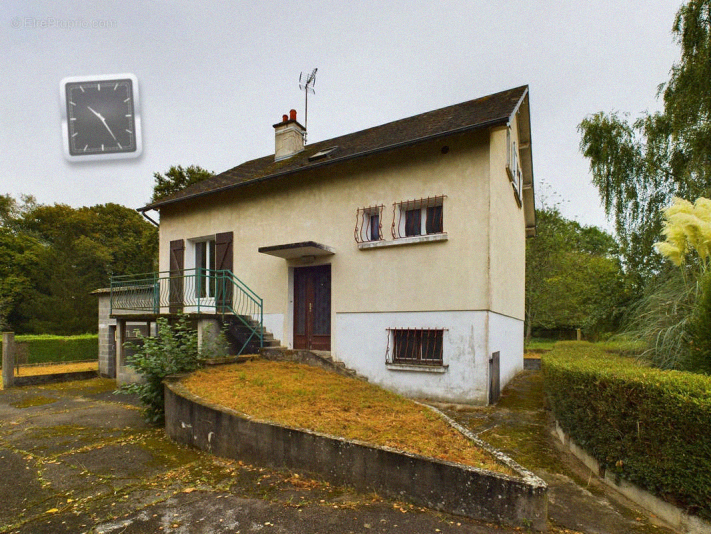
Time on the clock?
10:25
